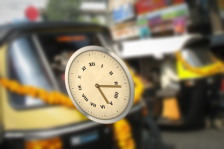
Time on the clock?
5:16
